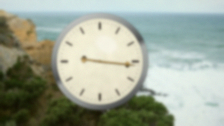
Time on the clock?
9:16
